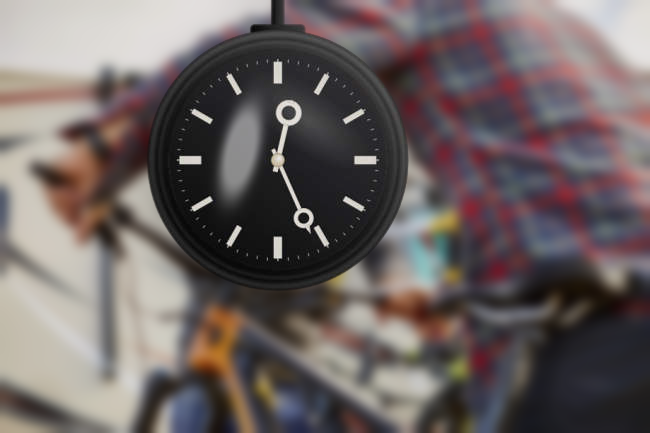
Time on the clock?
12:26
